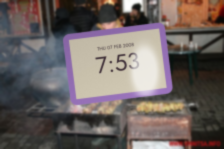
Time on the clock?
7:53
